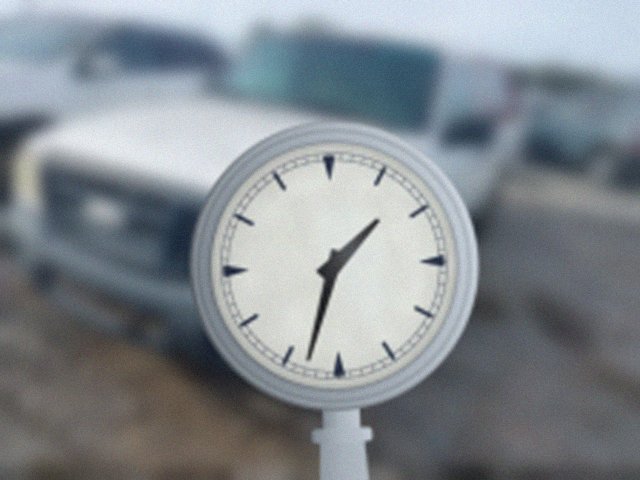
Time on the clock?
1:33
